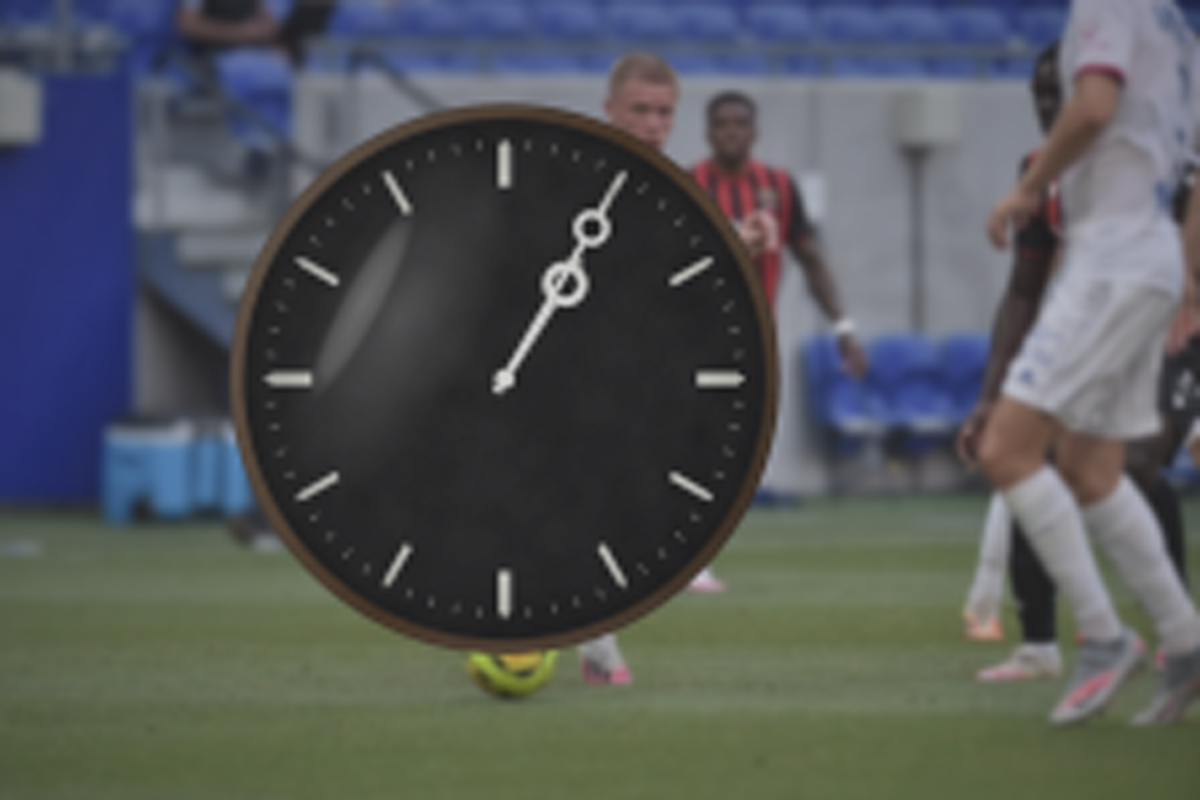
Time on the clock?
1:05
